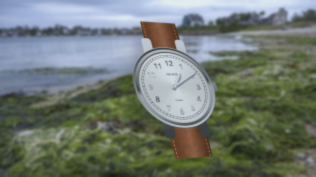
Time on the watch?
1:10
